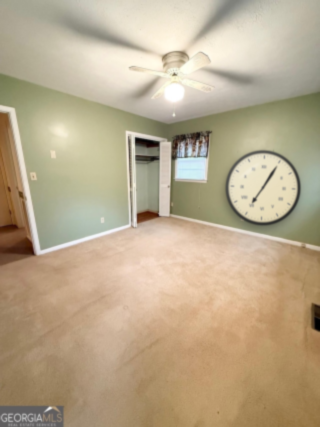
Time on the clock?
7:05
